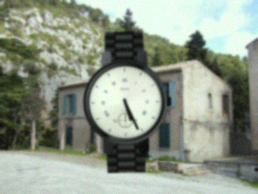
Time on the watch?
5:26
